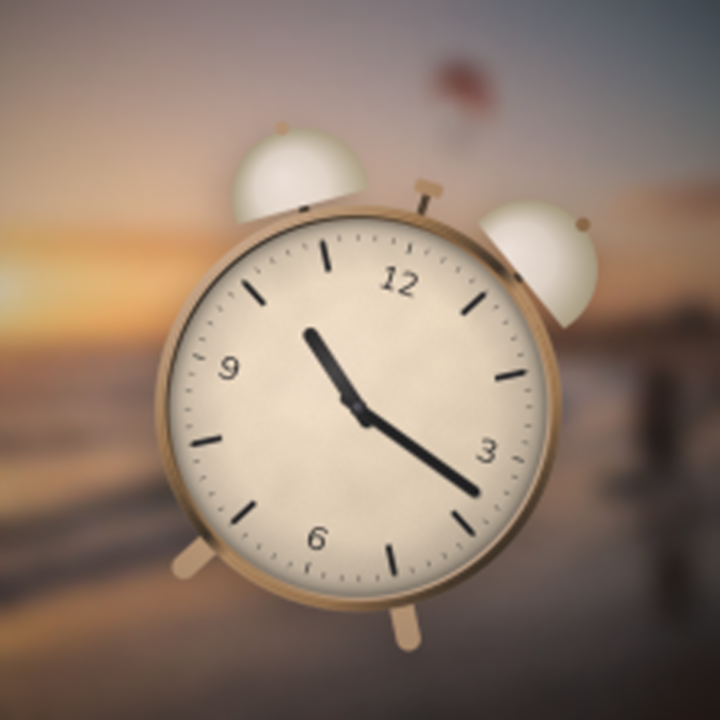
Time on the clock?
10:18
